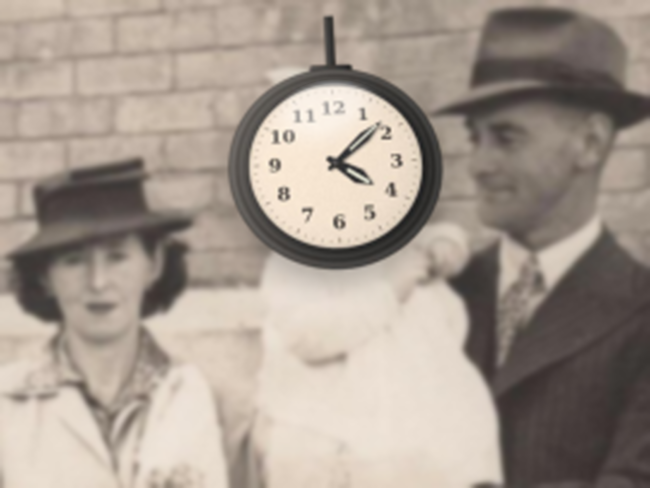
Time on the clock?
4:08
